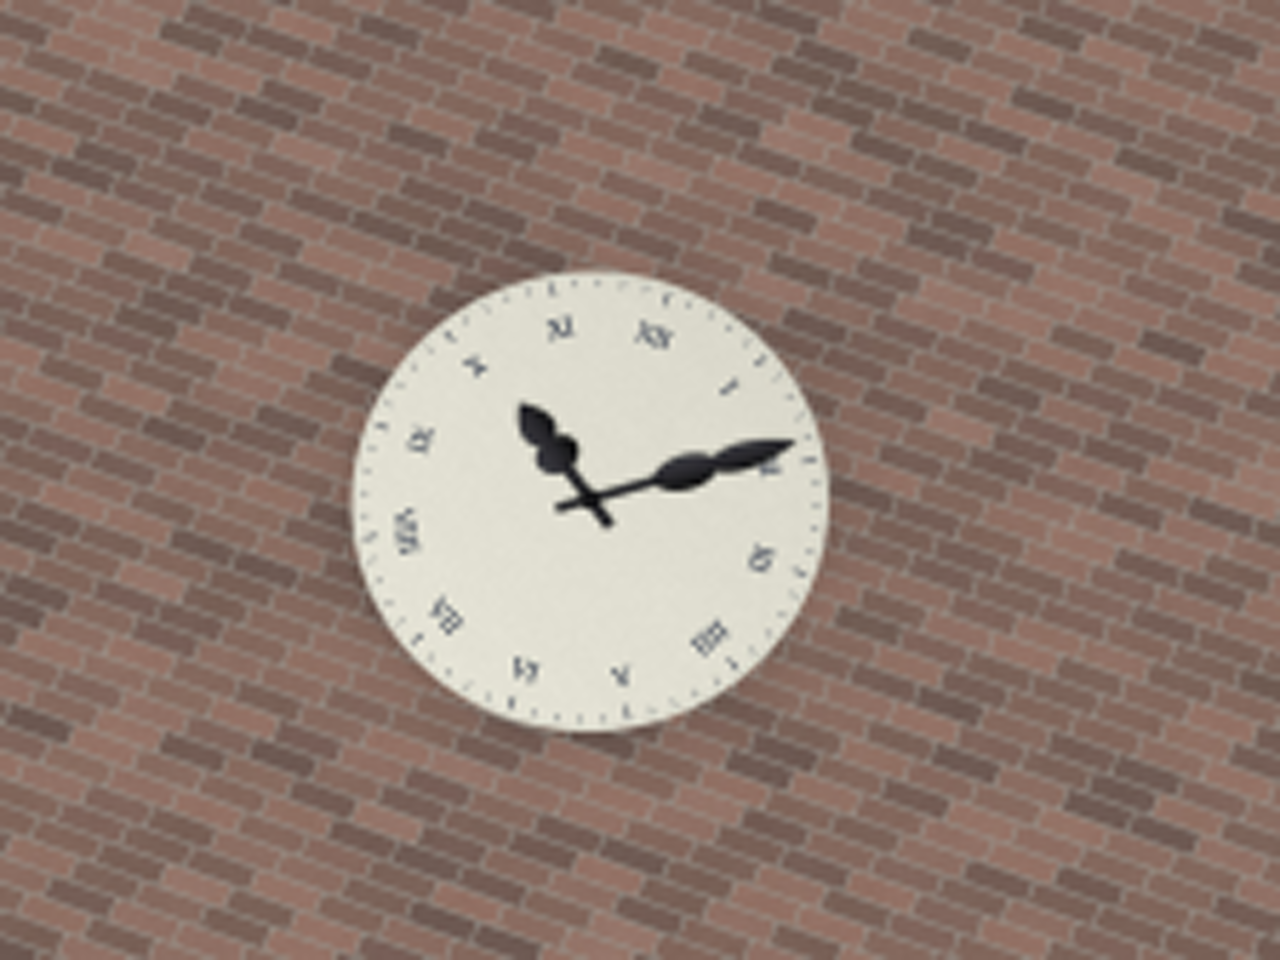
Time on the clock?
10:09
